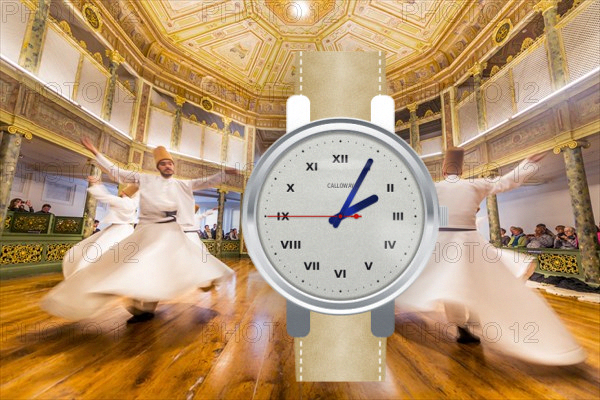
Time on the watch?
2:04:45
